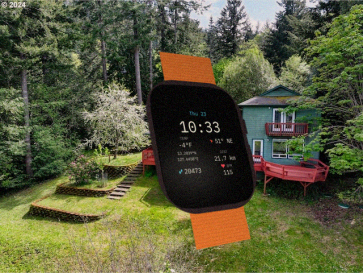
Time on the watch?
10:33
